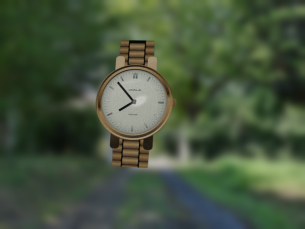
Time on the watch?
7:53
